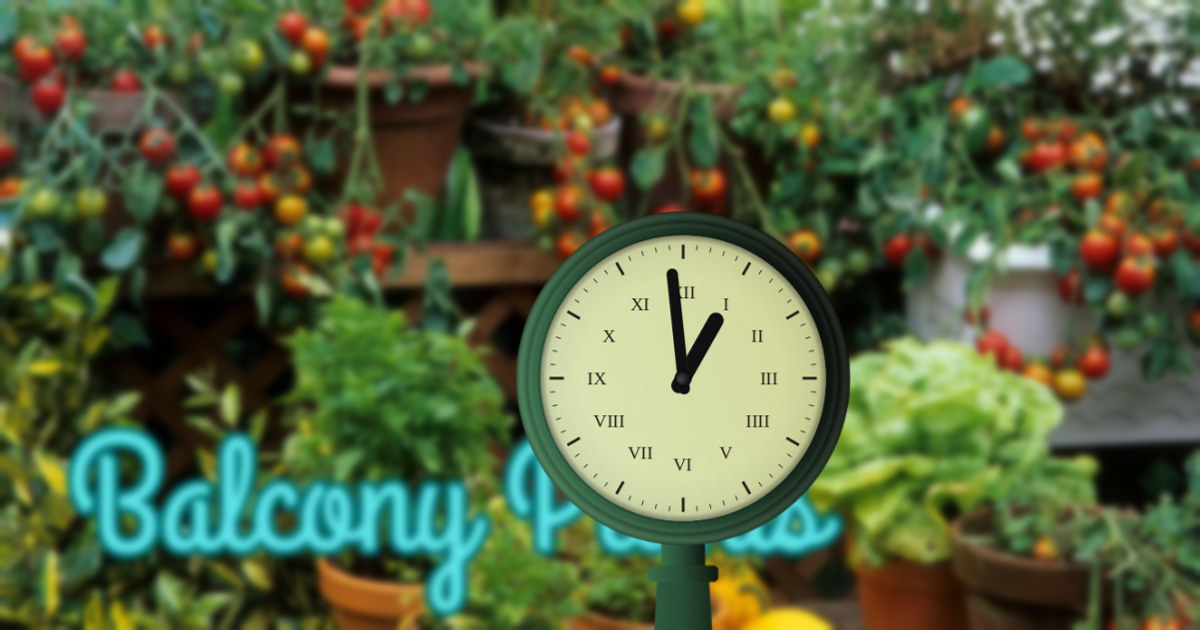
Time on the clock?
12:59
